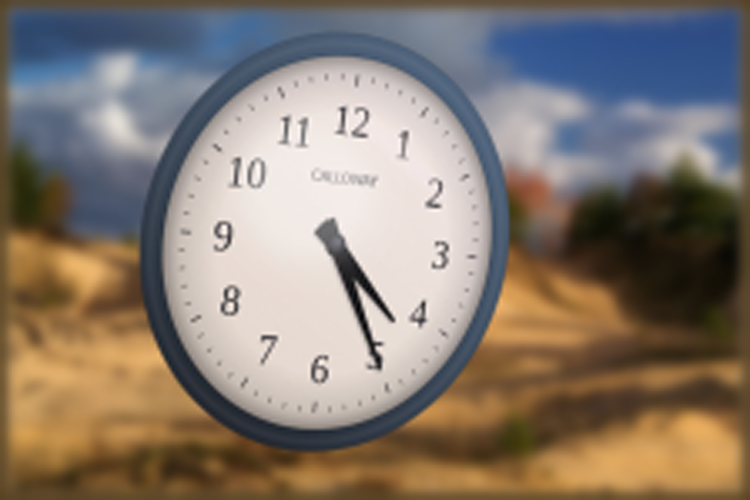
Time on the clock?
4:25
